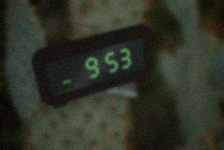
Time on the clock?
9:53
